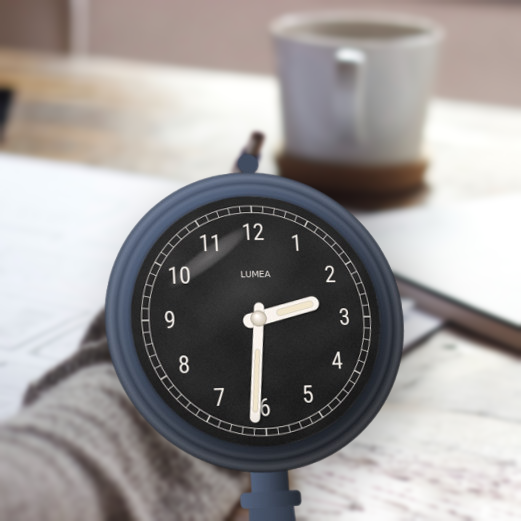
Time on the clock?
2:31
